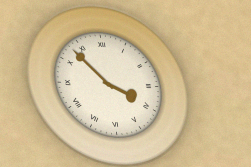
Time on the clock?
3:53
